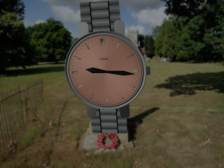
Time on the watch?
9:16
